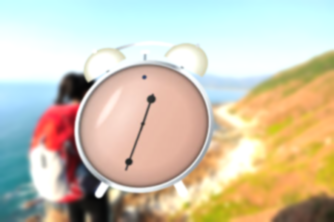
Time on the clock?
12:33
